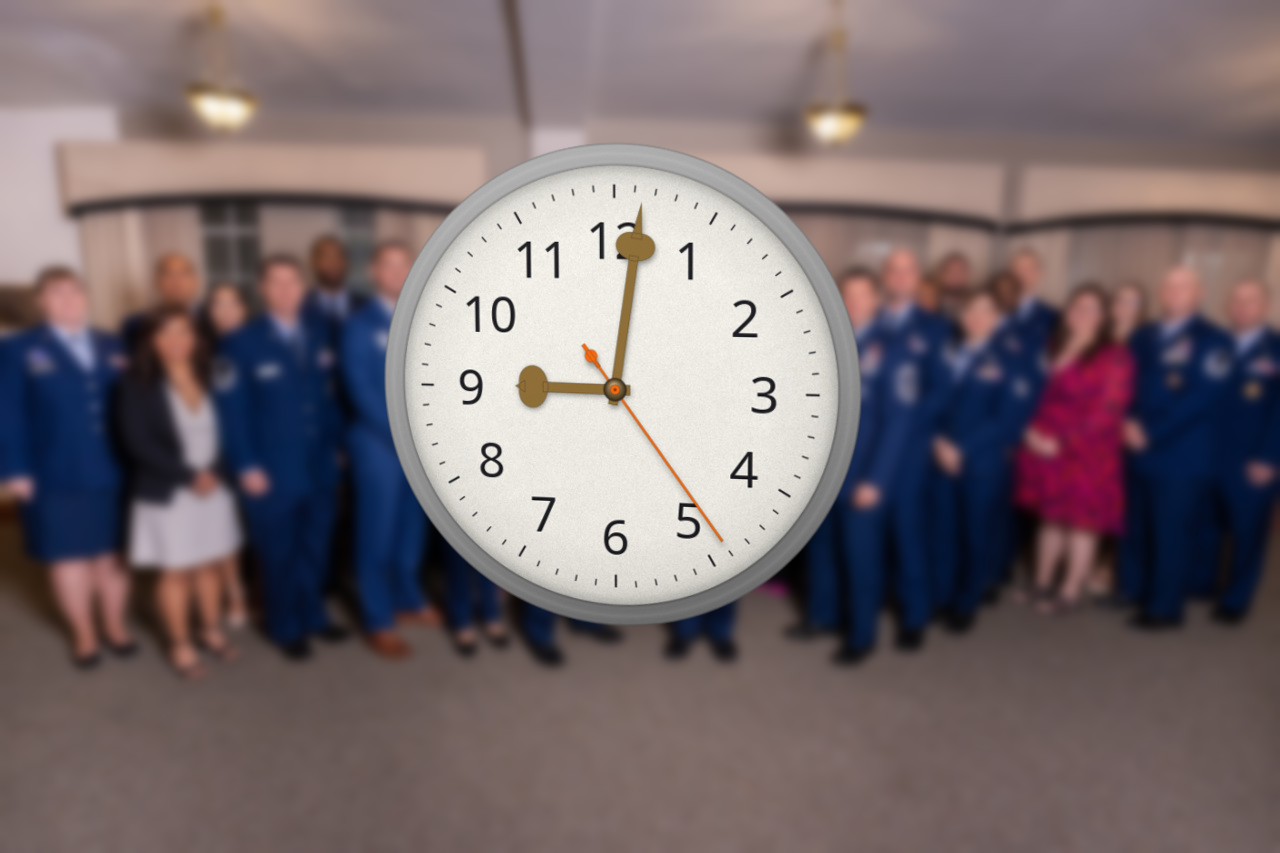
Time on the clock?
9:01:24
